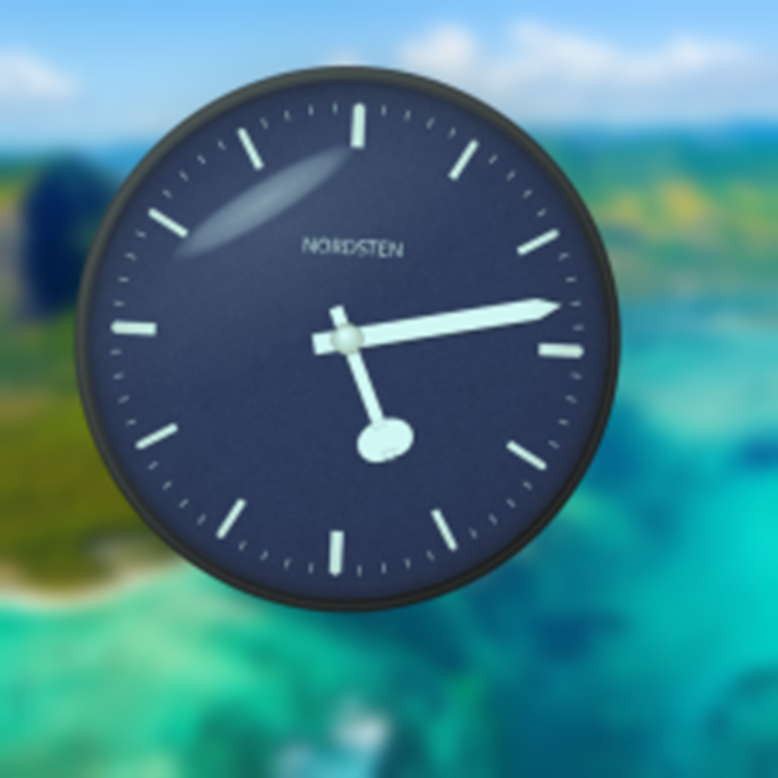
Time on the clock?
5:13
